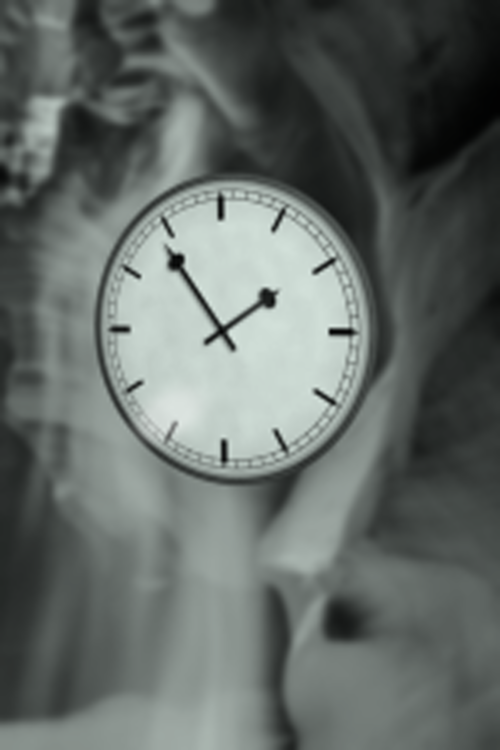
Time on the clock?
1:54
